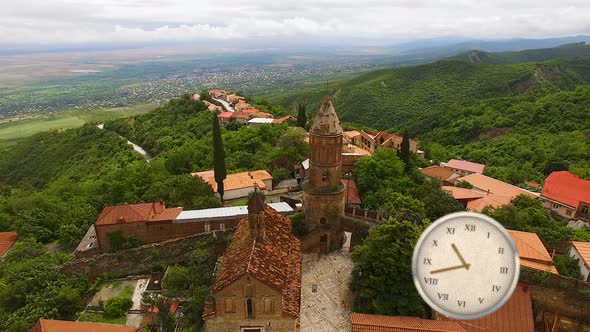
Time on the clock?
10:42
